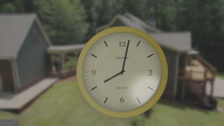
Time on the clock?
8:02
